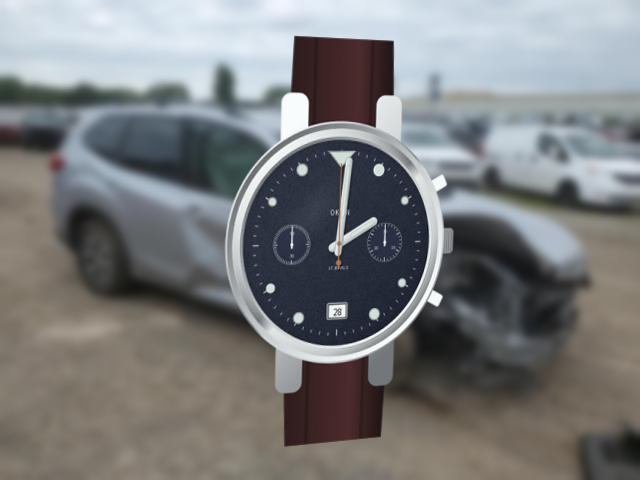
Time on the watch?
2:01
